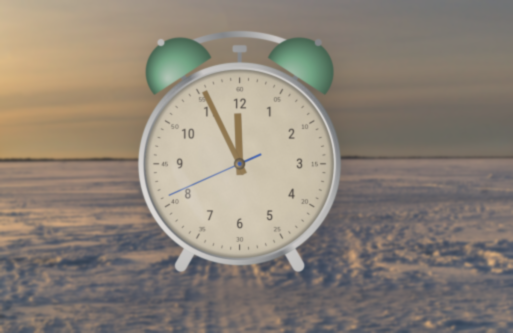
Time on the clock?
11:55:41
